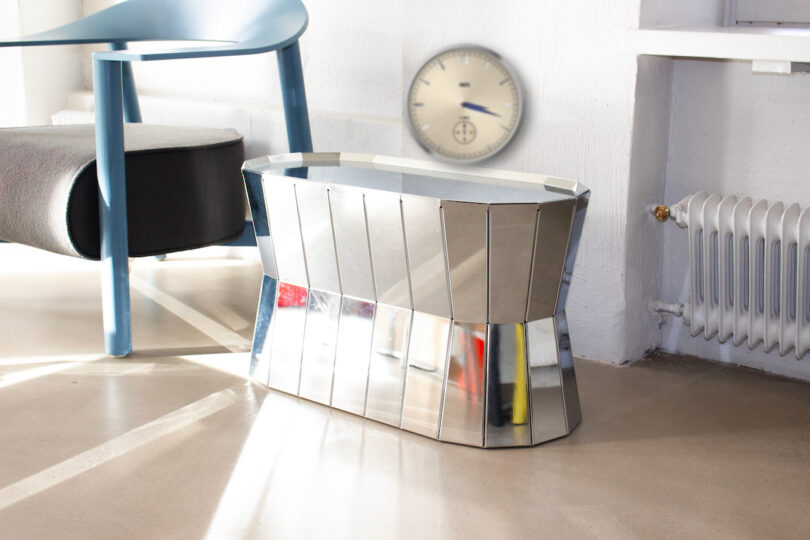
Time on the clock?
3:18
